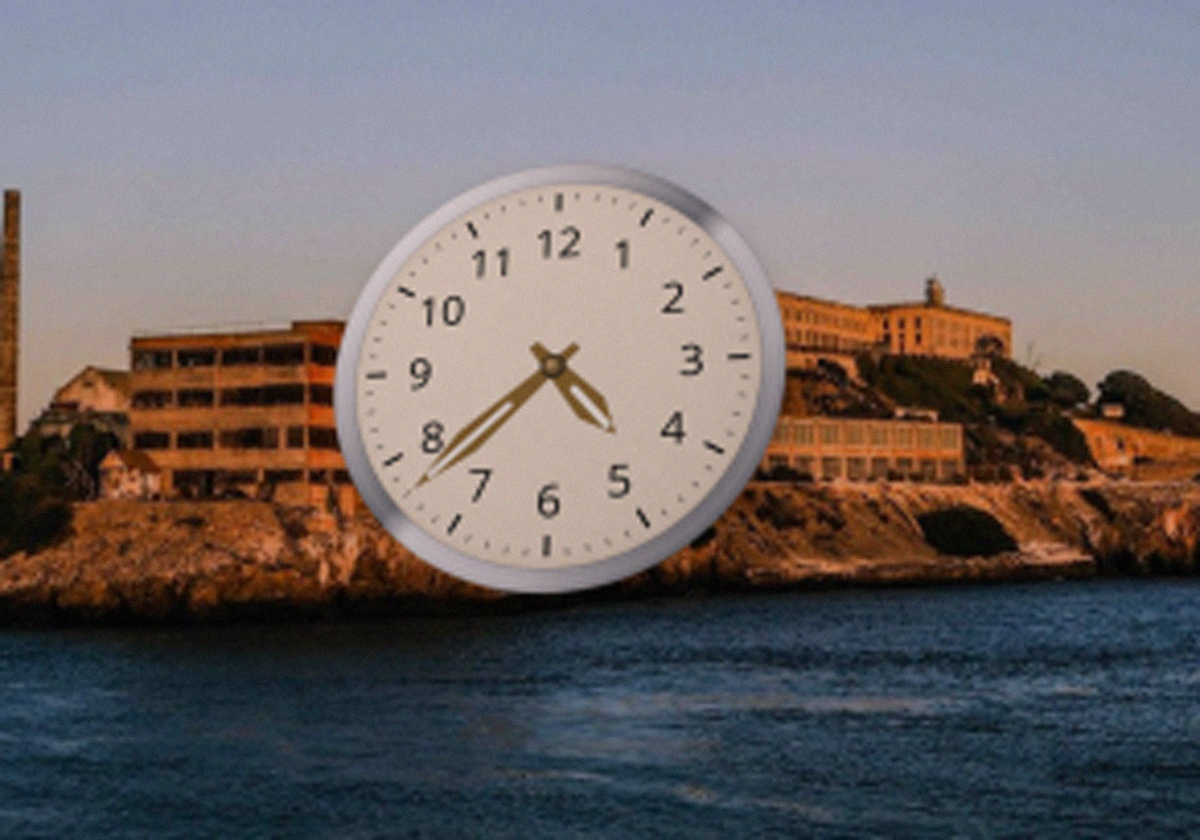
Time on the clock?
4:38
